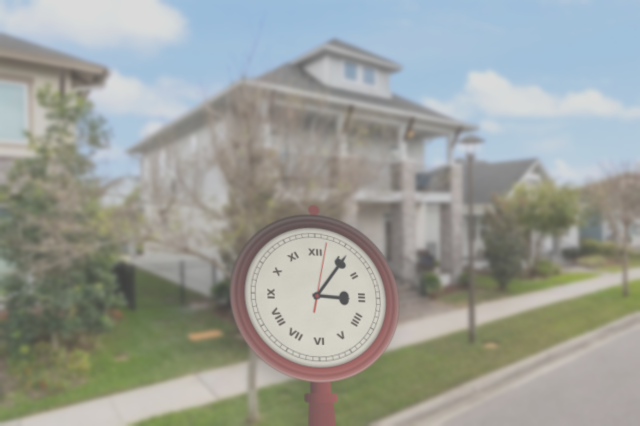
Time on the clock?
3:06:02
